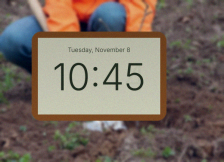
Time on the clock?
10:45
